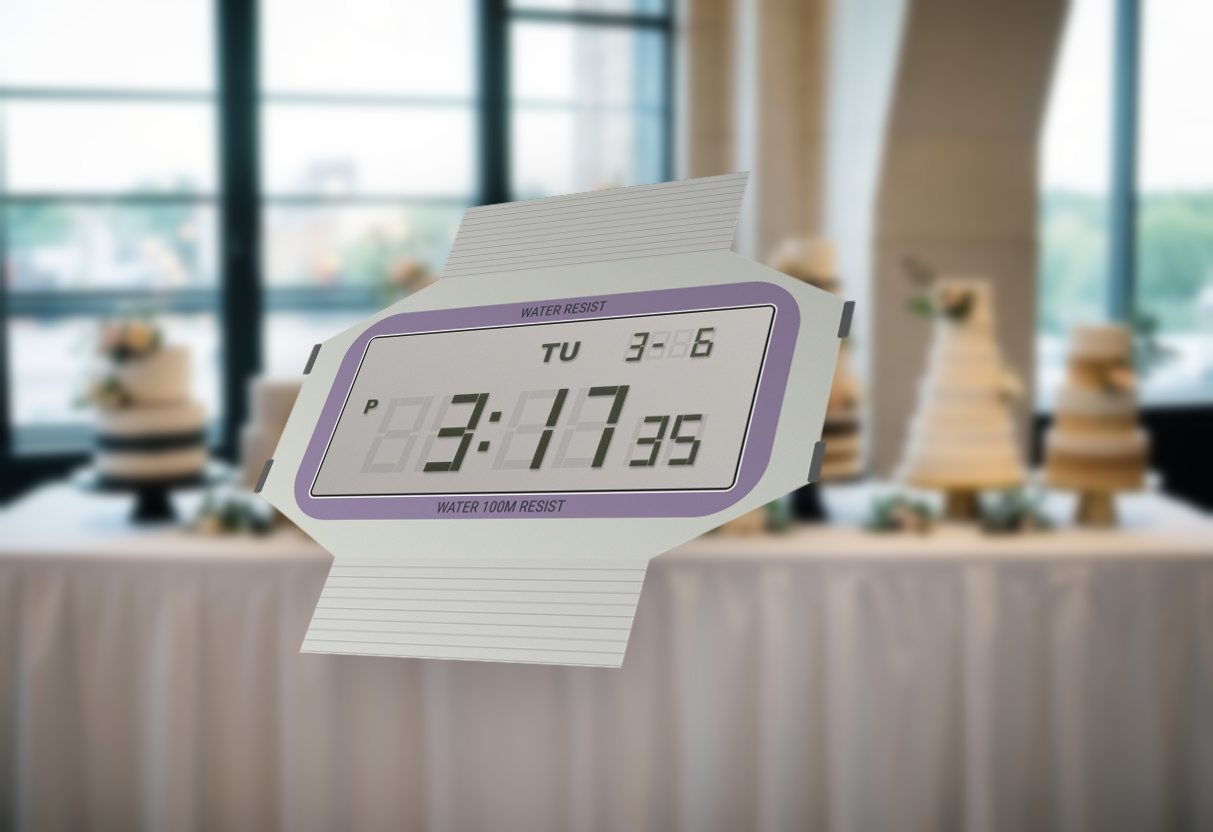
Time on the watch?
3:17:35
